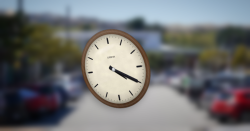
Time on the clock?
4:20
